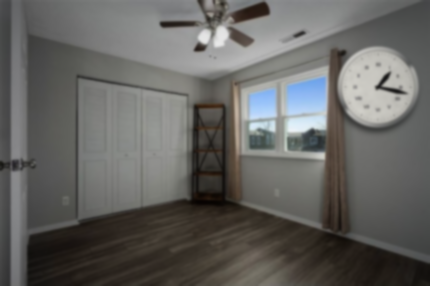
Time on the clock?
1:17
